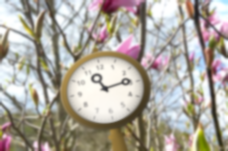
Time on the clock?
11:14
